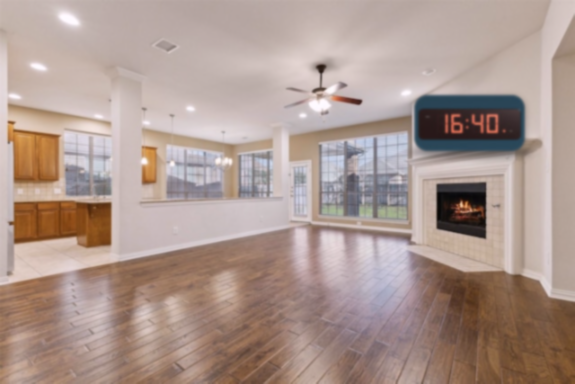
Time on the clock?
16:40
